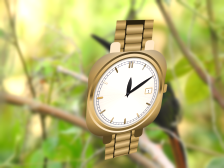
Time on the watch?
12:10
